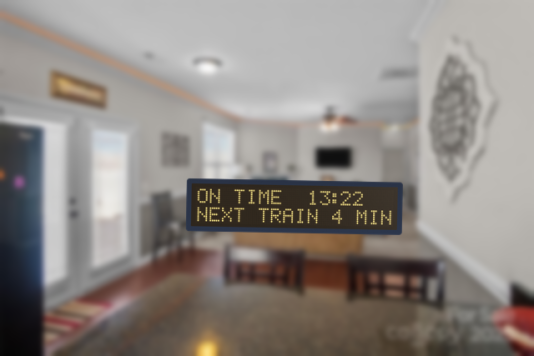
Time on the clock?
13:22
